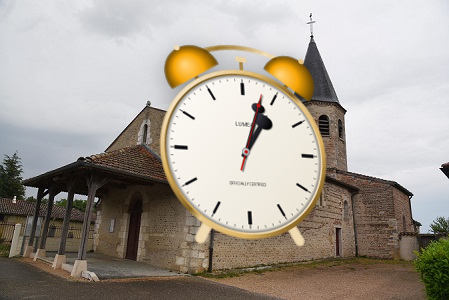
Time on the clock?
1:03:03
